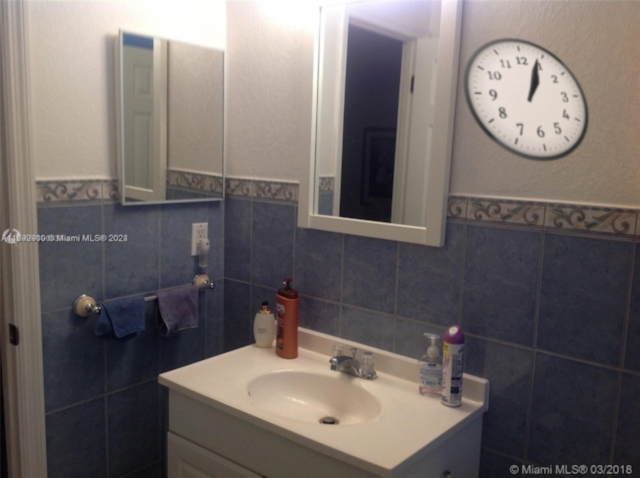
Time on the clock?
1:04
